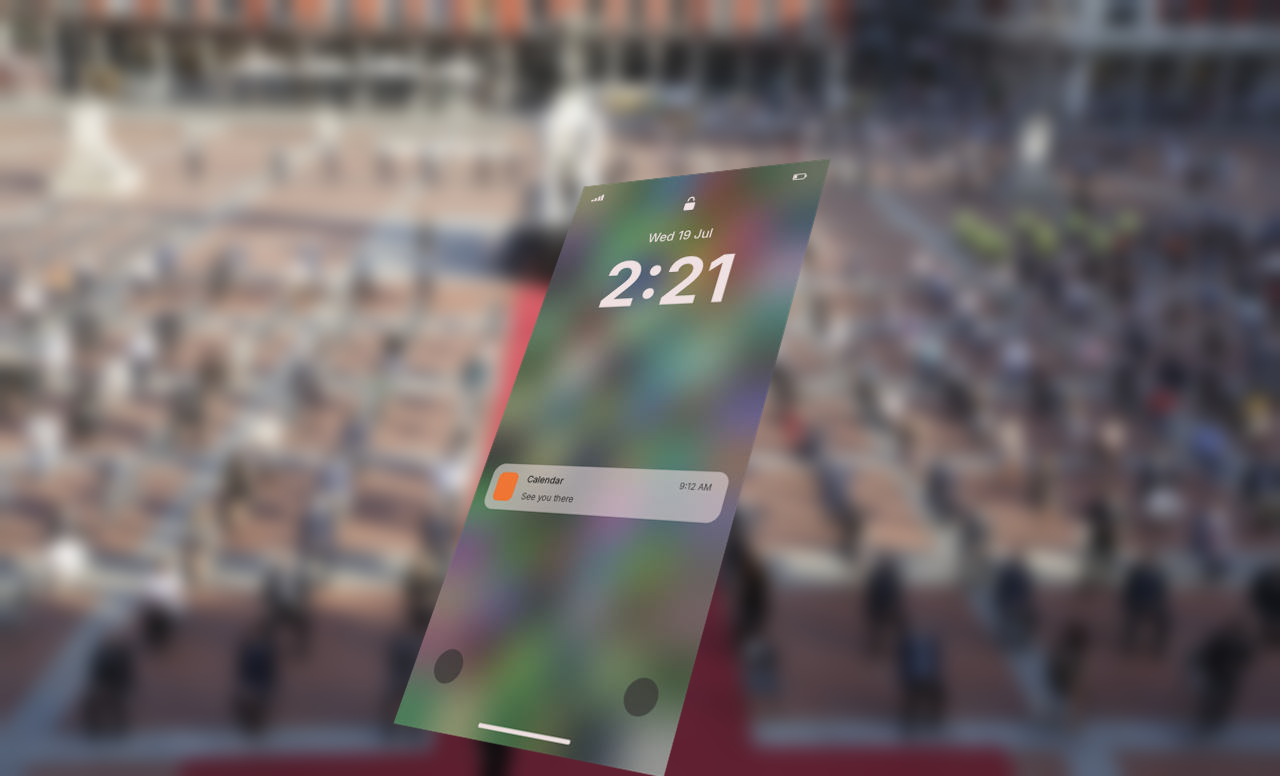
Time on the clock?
2:21
